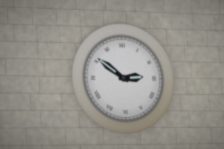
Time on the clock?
2:51
